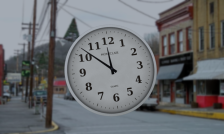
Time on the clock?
11:52
